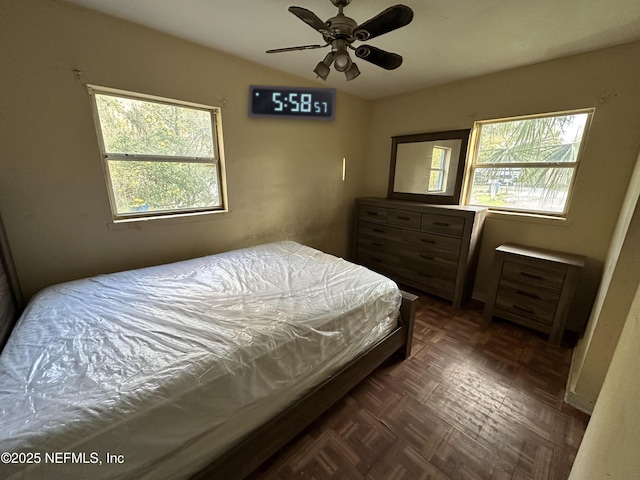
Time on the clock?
5:58:57
